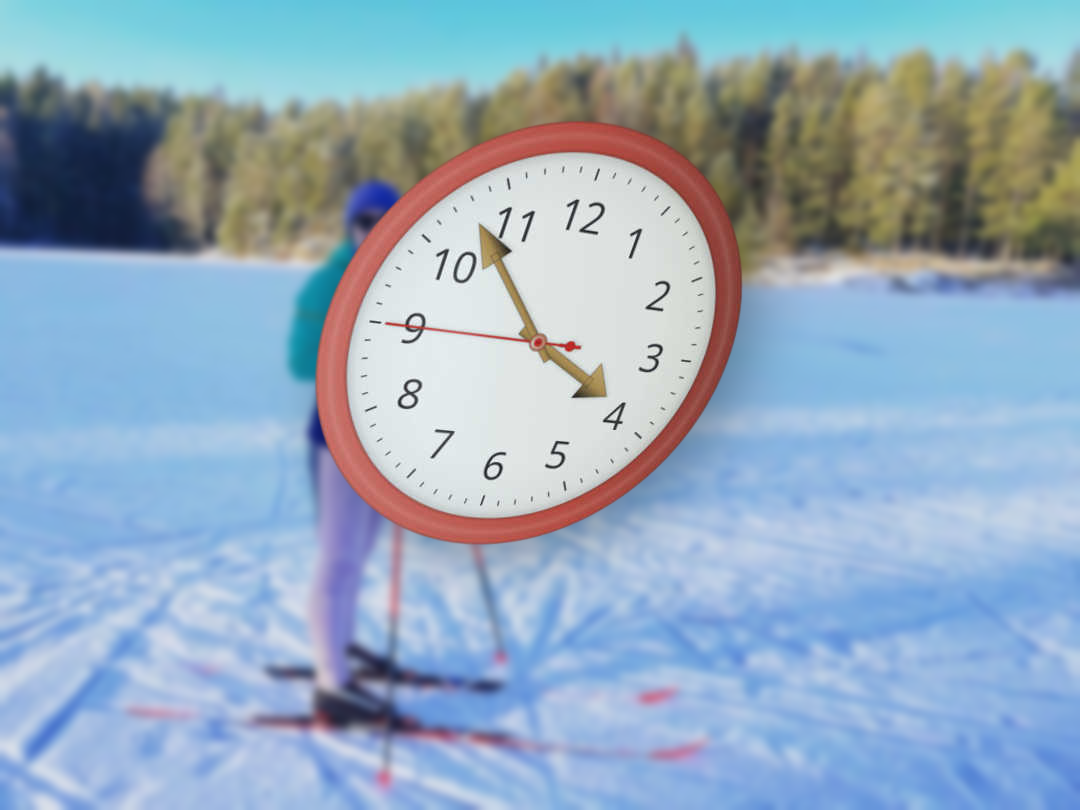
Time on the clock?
3:52:45
